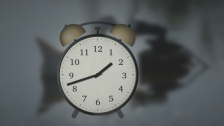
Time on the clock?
1:42
